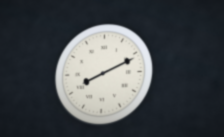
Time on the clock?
8:11
